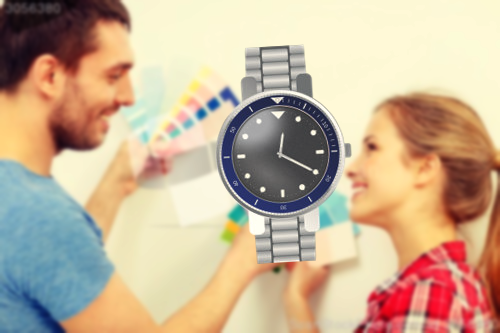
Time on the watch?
12:20
